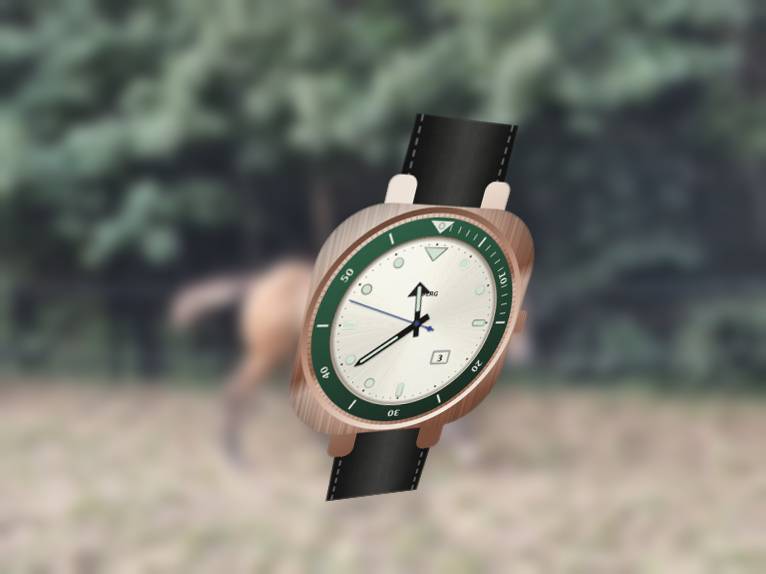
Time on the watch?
11:38:48
